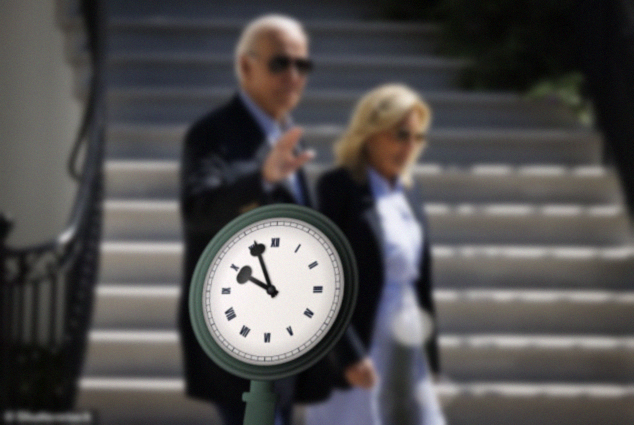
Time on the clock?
9:56
